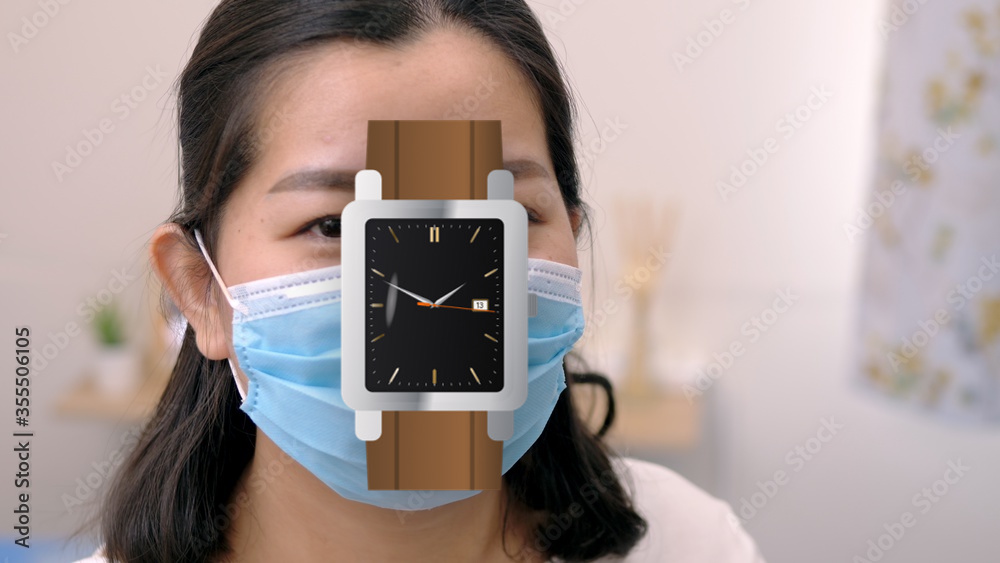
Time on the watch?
1:49:16
